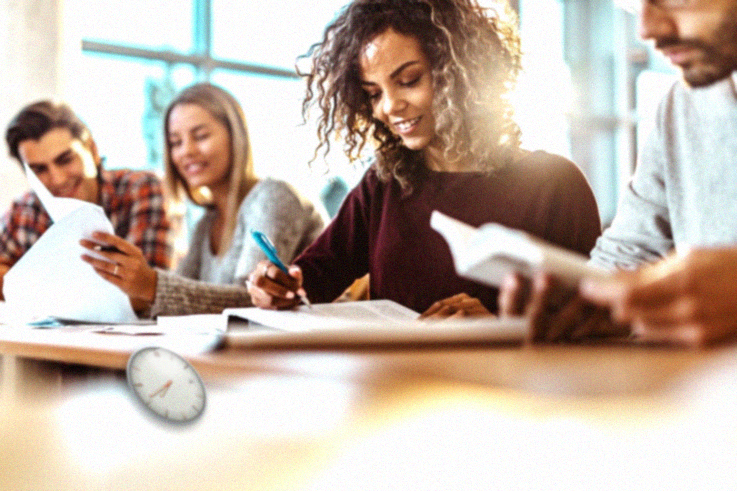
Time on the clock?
7:41
